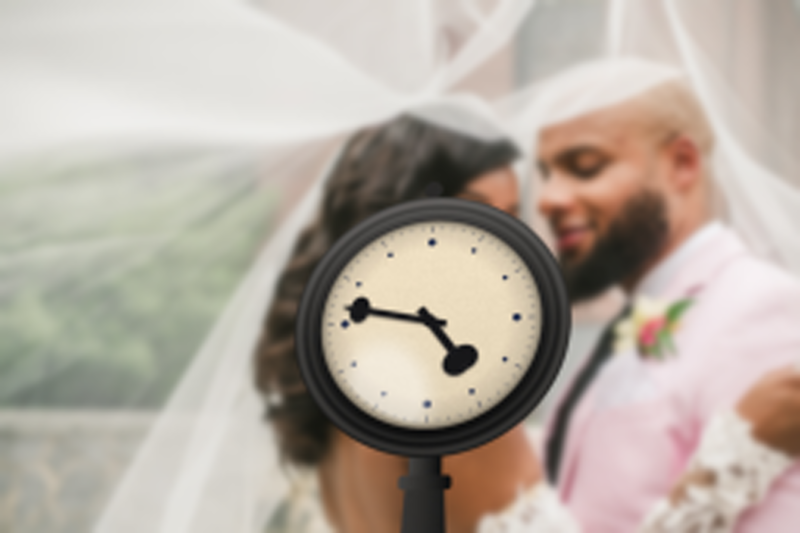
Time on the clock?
4:47
